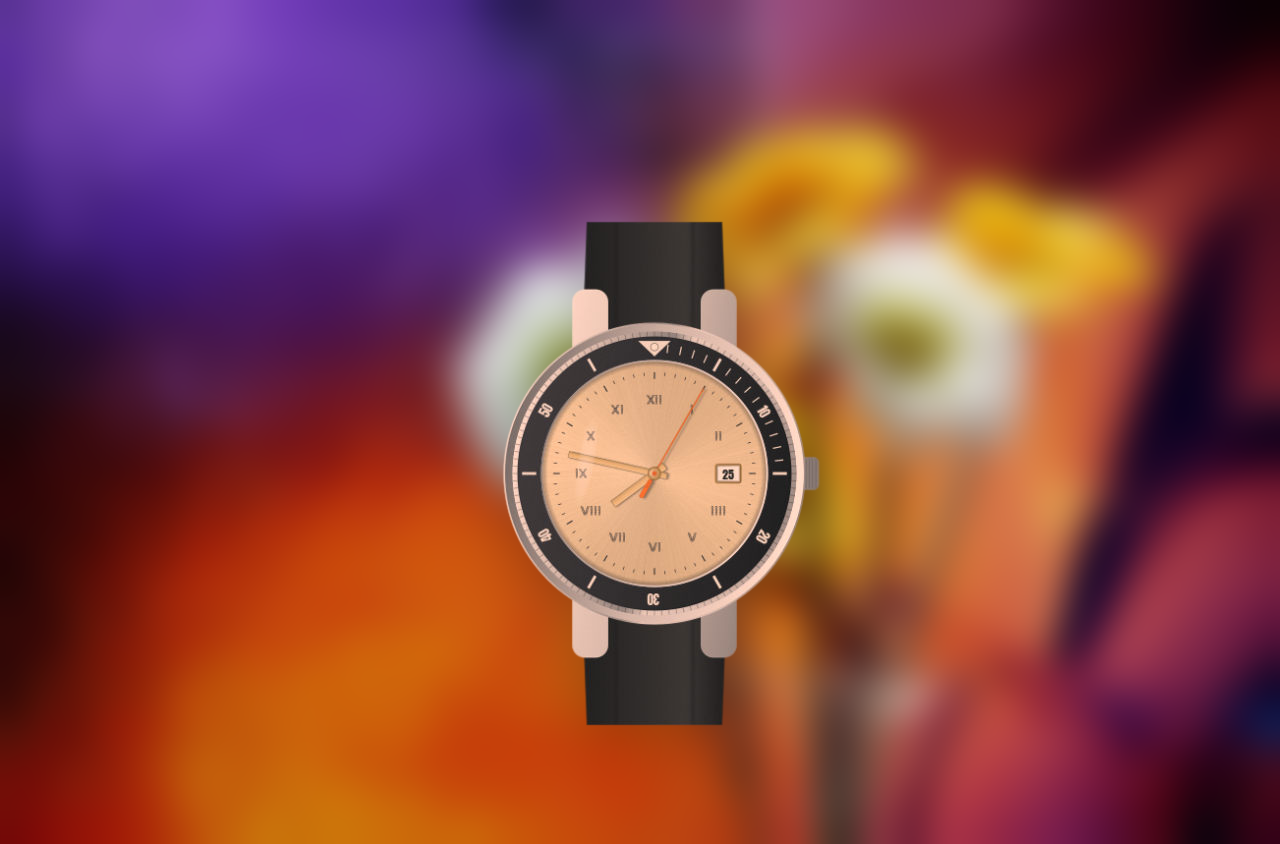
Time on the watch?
7:47:05
